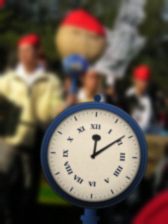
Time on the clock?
12:09
